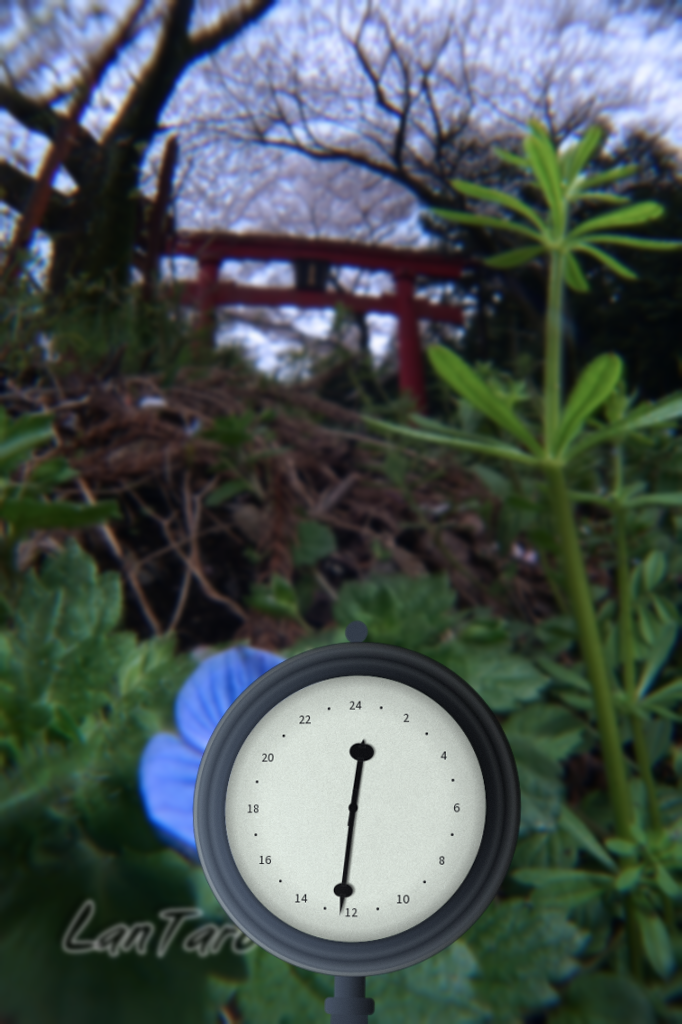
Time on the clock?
0:31
